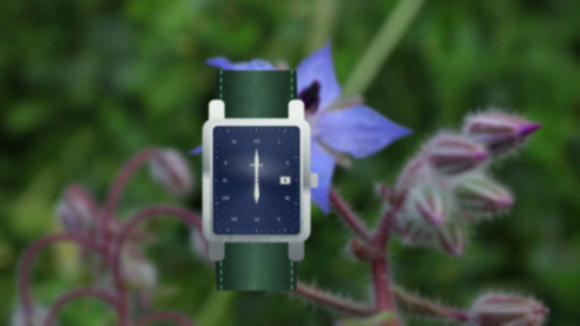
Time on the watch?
6:00
